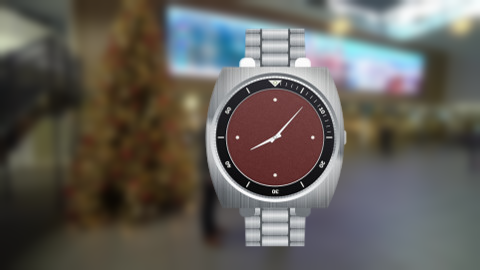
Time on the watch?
8:07
